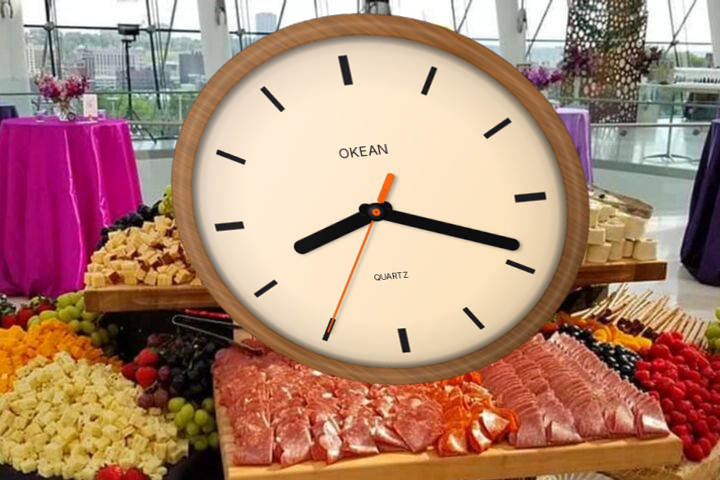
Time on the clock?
8:18:35
